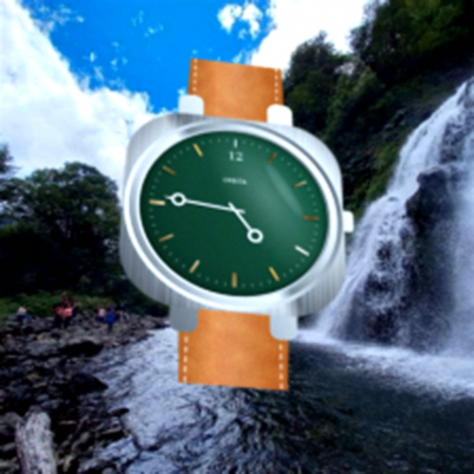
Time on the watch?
4:46
